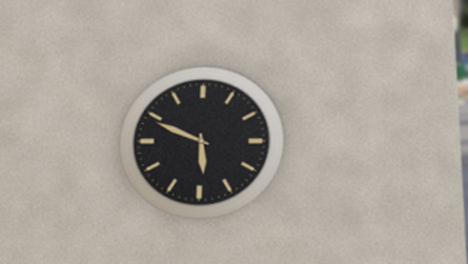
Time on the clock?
5:49
